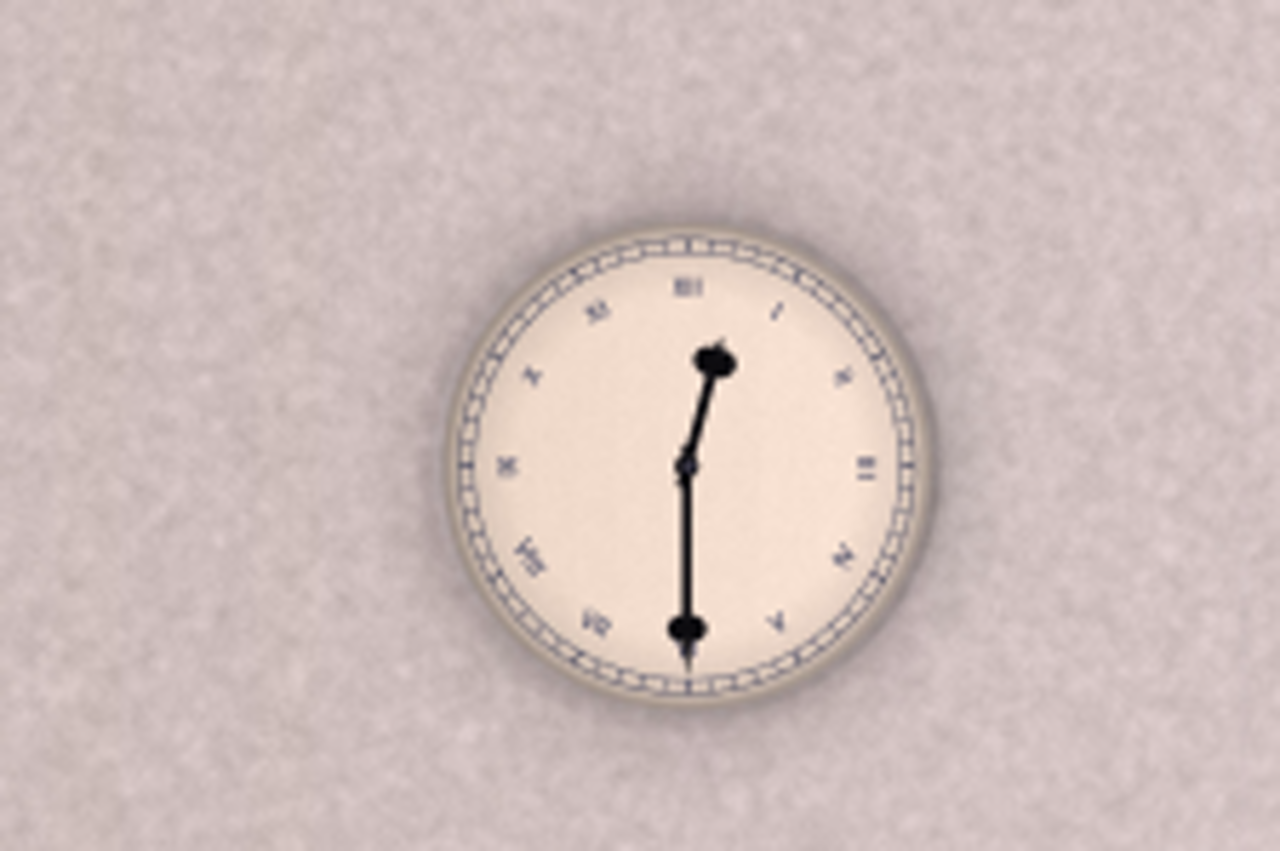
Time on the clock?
12:30
